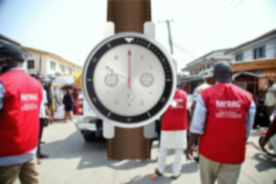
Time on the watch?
5:49
